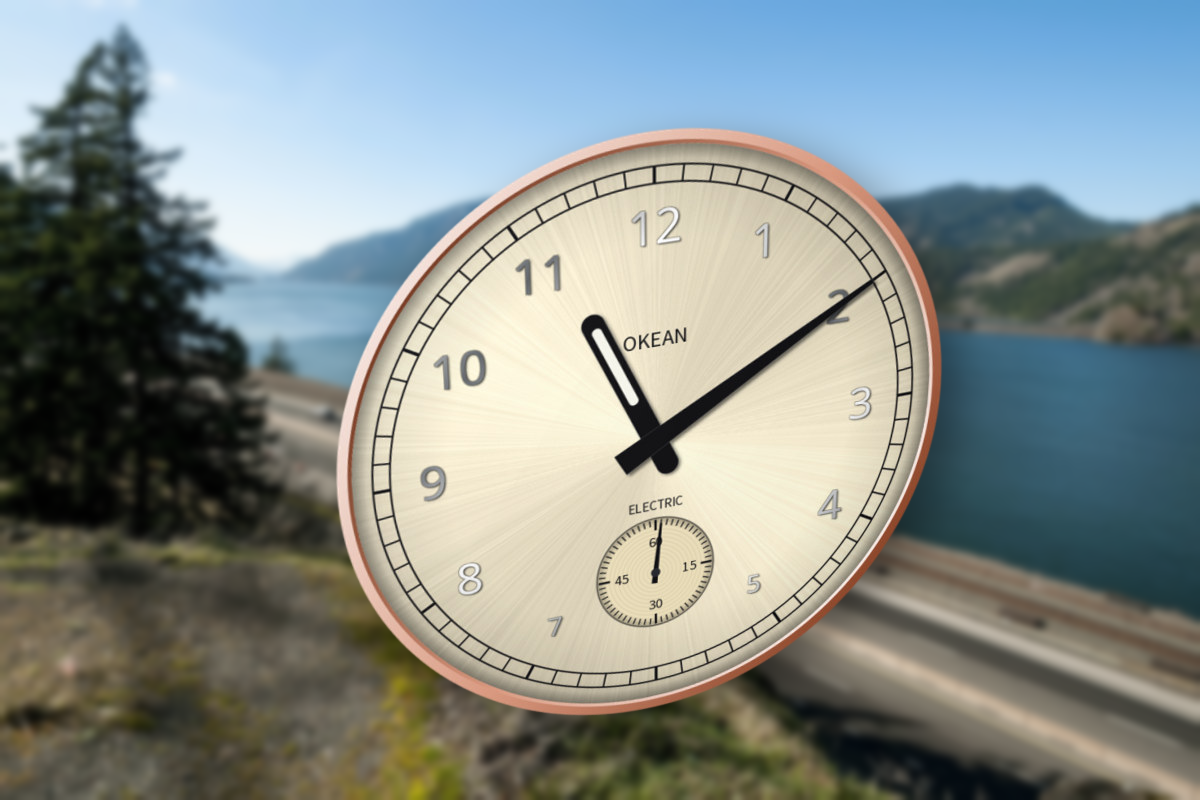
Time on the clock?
11:10:01
